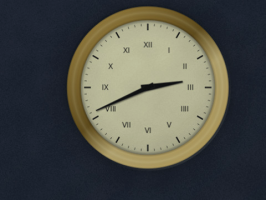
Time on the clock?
2:41
